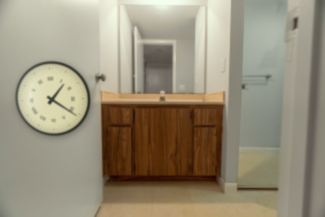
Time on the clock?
1:21
